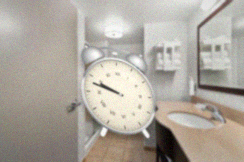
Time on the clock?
9:48
